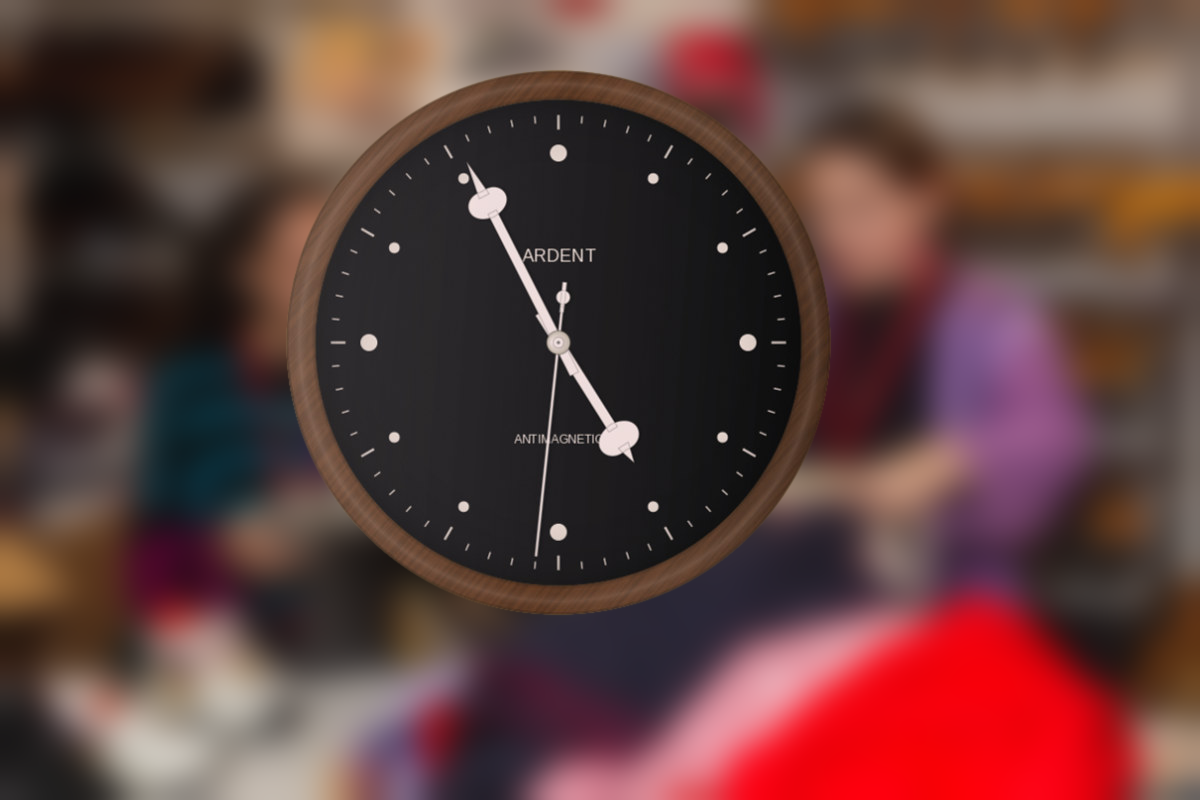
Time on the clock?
4:55:31
